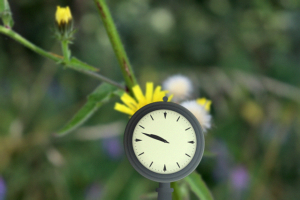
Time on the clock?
9:48
